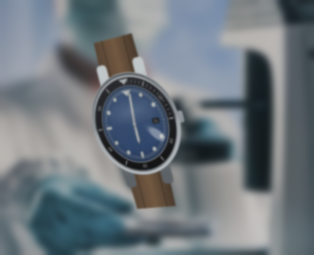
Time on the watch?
6:01
